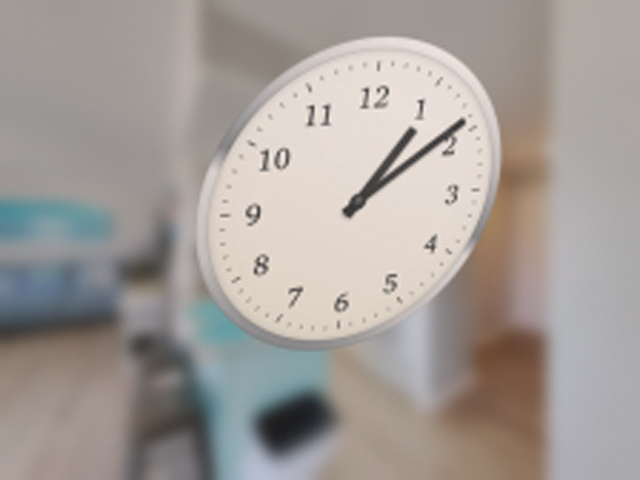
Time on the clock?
1:09
